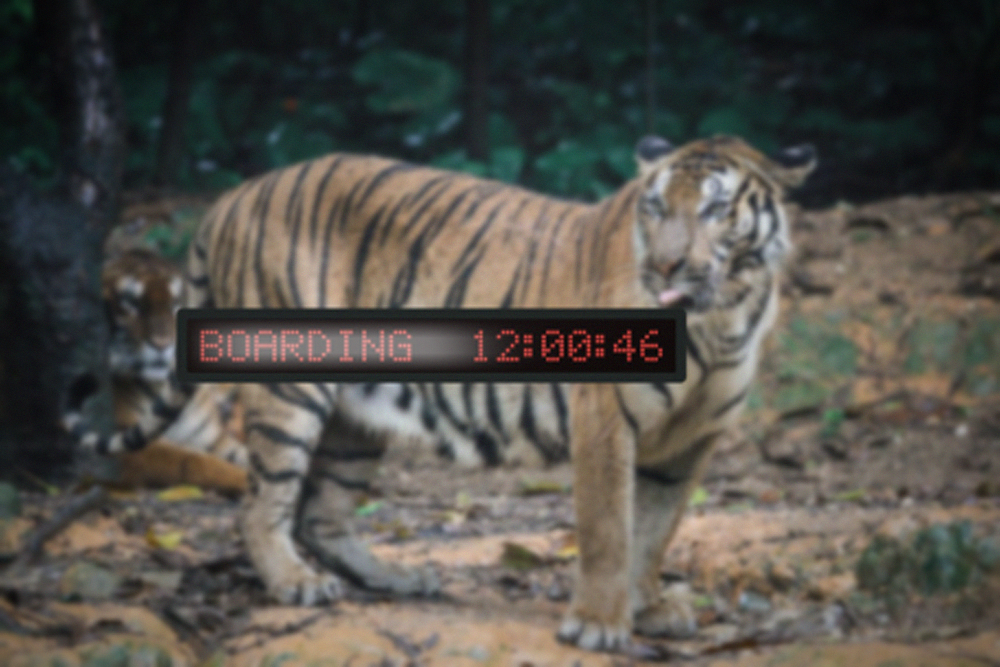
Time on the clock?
12:00:46
